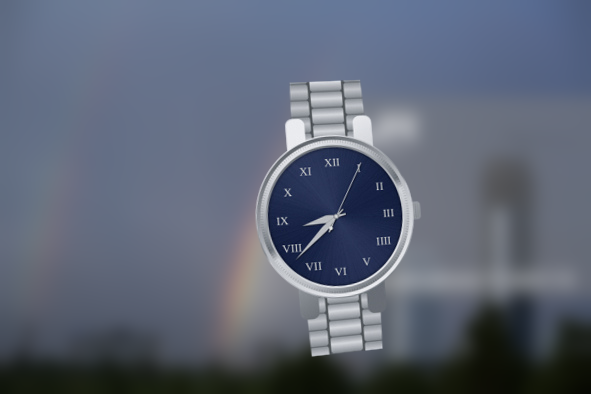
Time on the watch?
8:38:05
